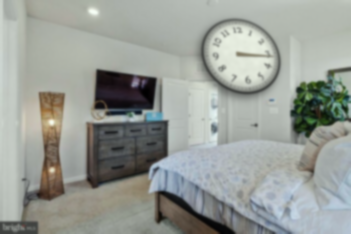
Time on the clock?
3:16
